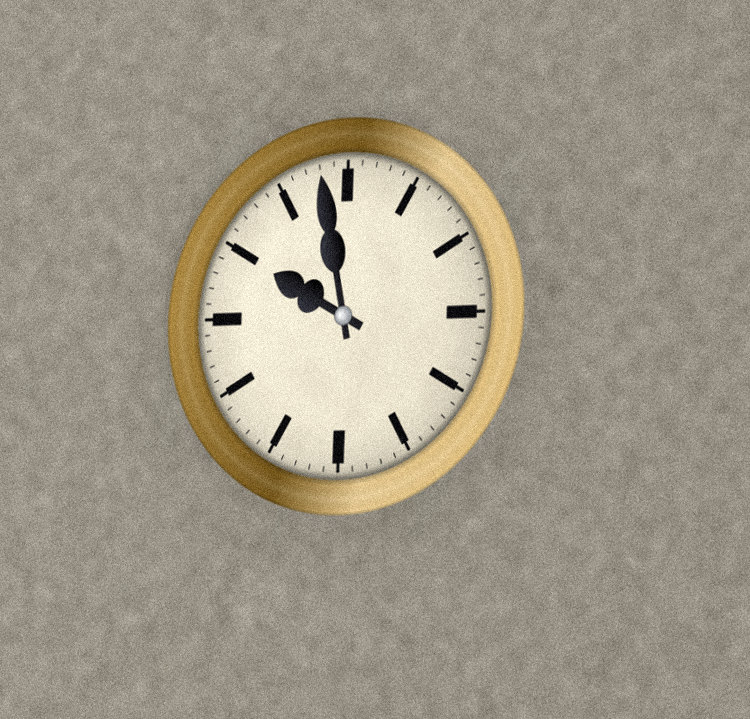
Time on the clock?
9:58
